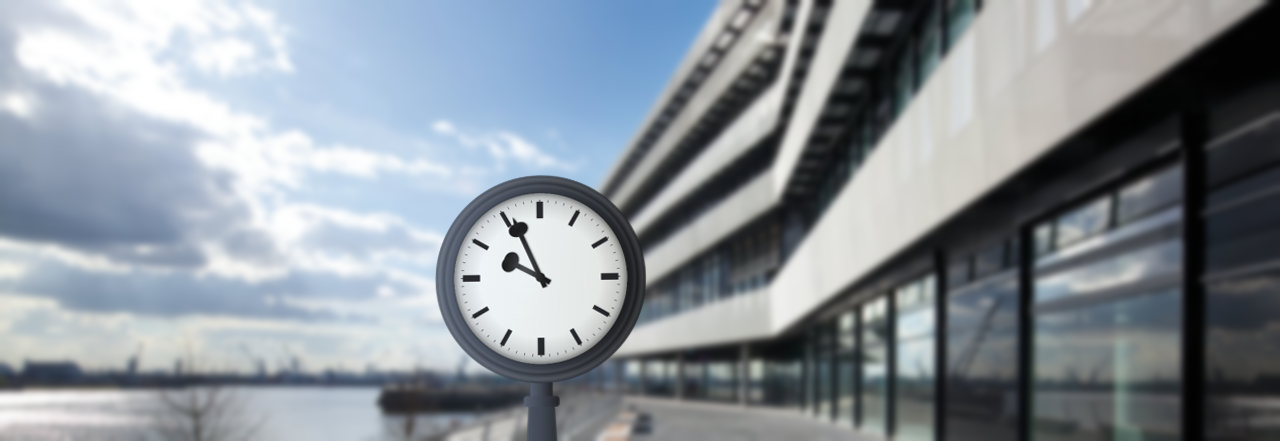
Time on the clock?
9:56
